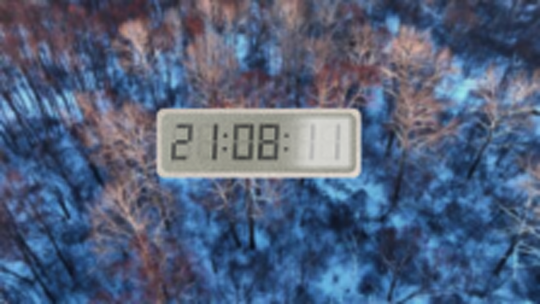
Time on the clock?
21:08:11
